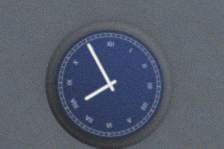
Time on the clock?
7:55
